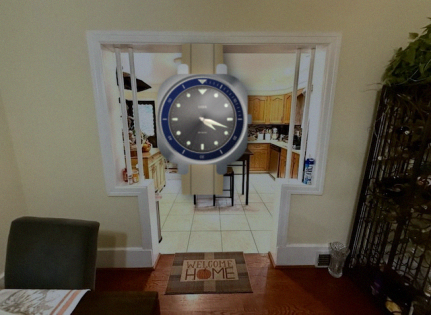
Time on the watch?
4:18
